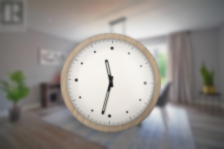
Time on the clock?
11:32
